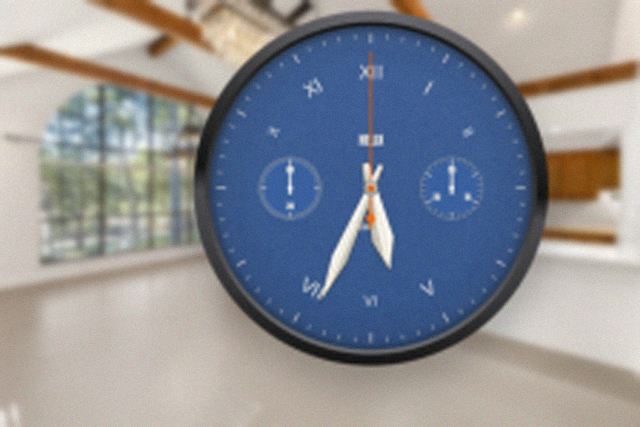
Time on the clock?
5:34
